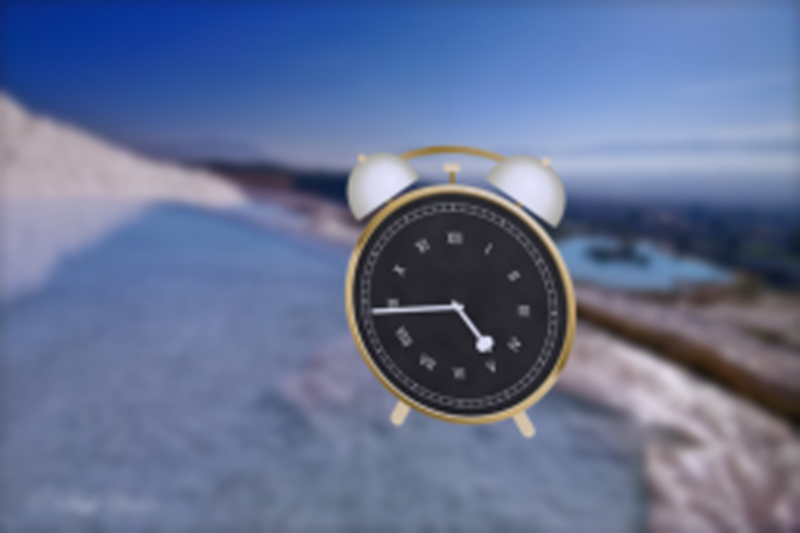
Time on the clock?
4:44
